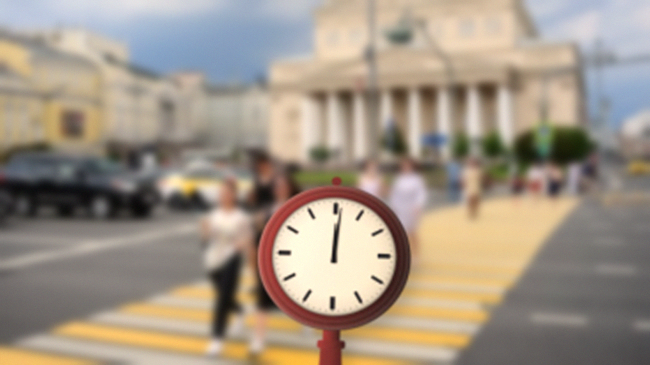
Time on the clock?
12:01
